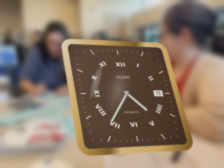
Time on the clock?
4:36
